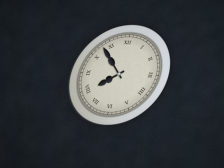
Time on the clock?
7:53
